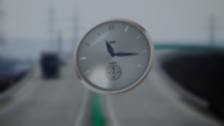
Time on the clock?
11:16
